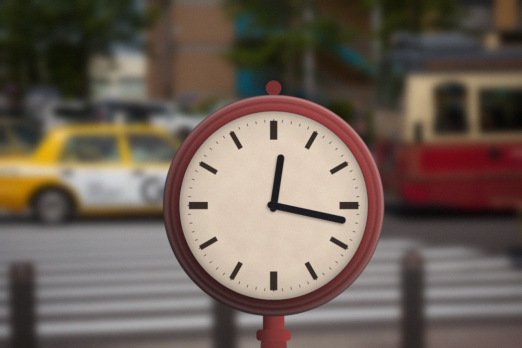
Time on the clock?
12:17
